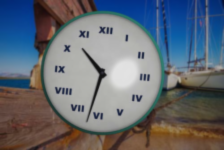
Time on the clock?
10:32
